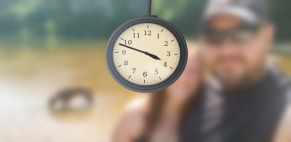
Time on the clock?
3:48
